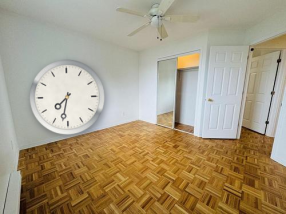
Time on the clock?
7:32
